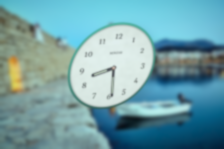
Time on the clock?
8:29
